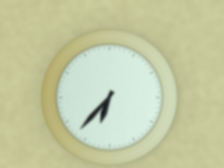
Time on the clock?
6:37
